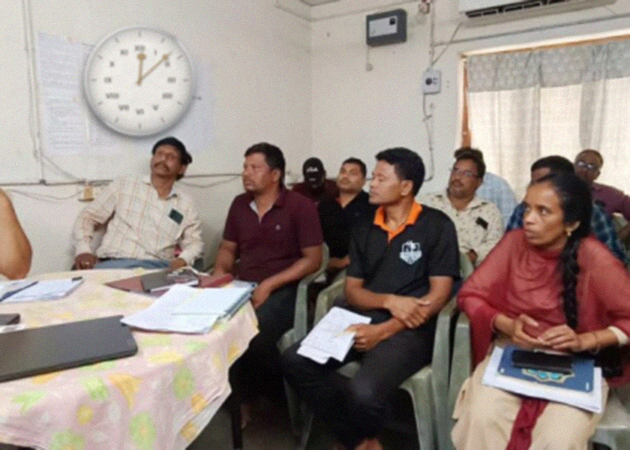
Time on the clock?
12:08
